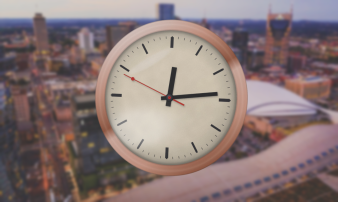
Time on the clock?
12:13:49
